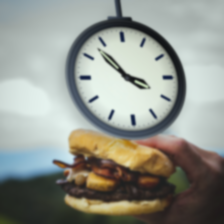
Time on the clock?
3:53
